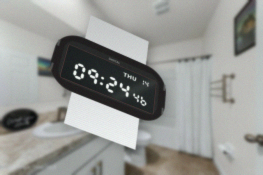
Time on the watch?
9:24:46
